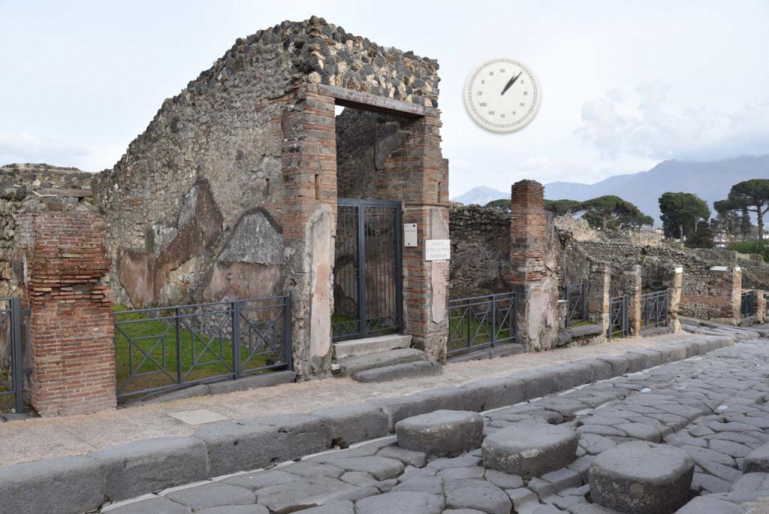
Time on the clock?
1:07
